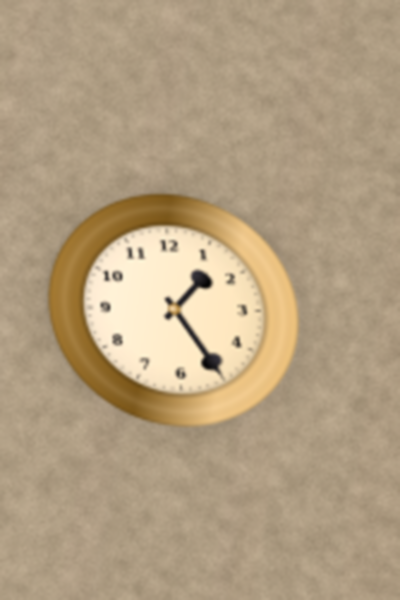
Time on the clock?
1:25
